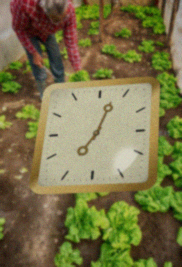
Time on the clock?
7:03
